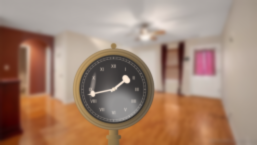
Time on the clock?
1:43
